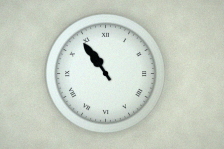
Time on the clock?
10:54
